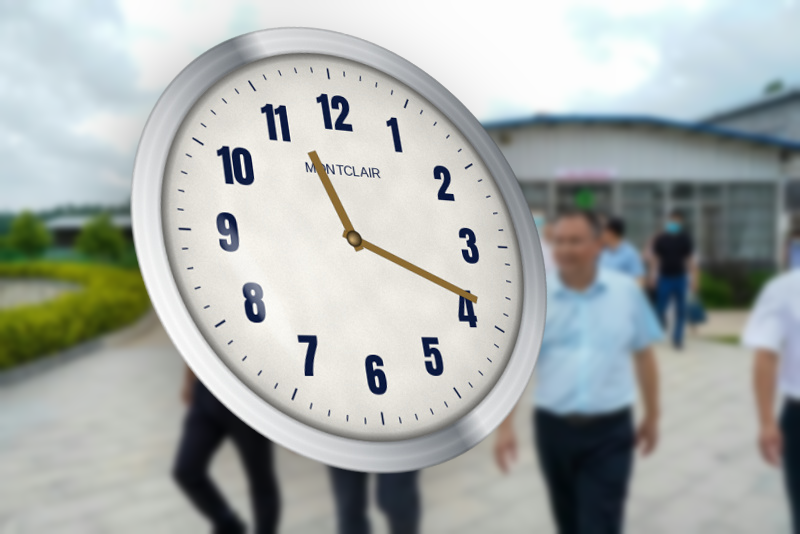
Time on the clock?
11:19
